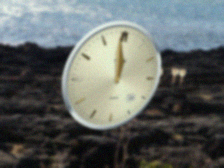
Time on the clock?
11:59
